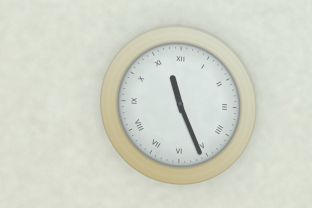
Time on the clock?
11:26
